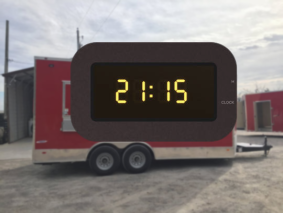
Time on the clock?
21:15
